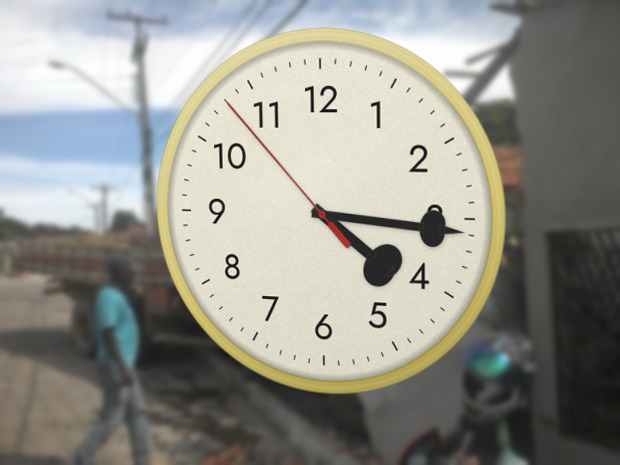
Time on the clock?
4:15:53
